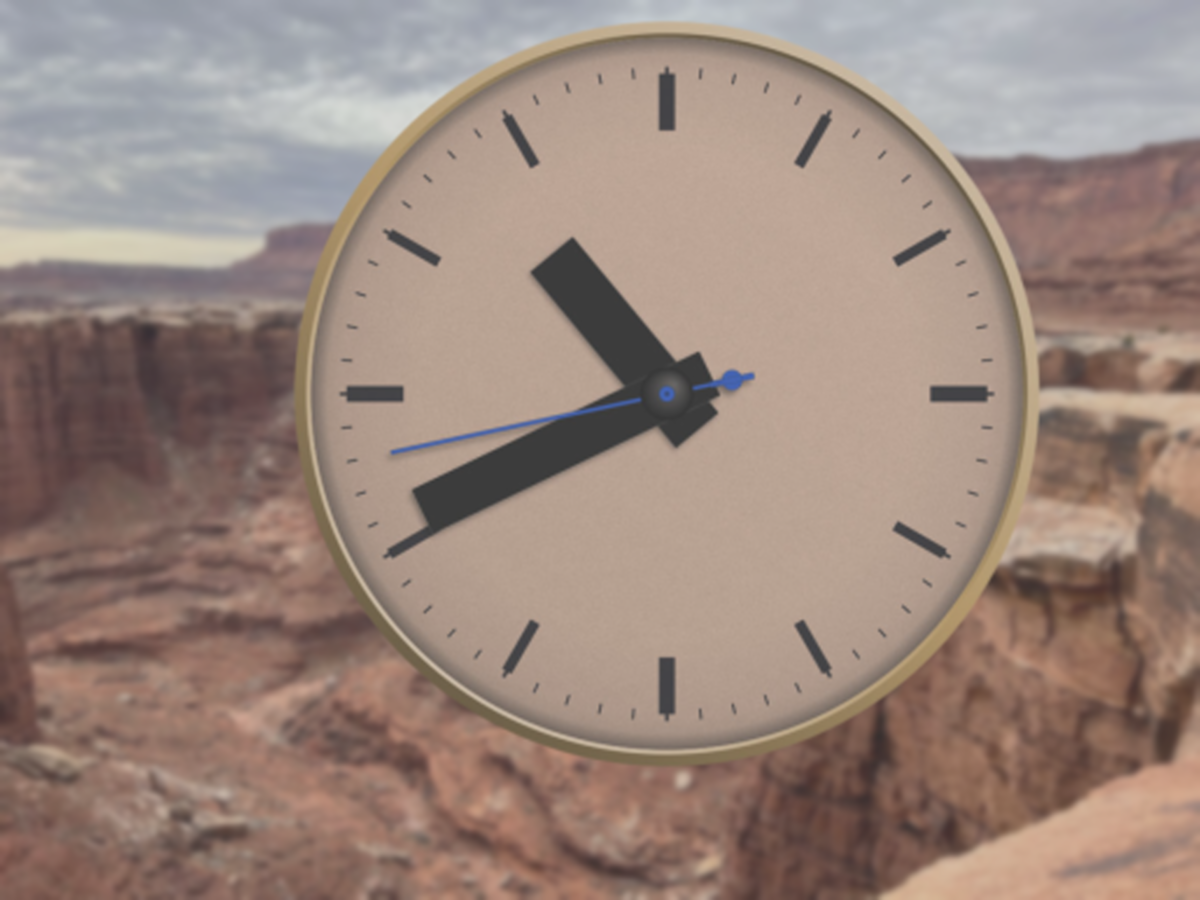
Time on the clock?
10:40:43
